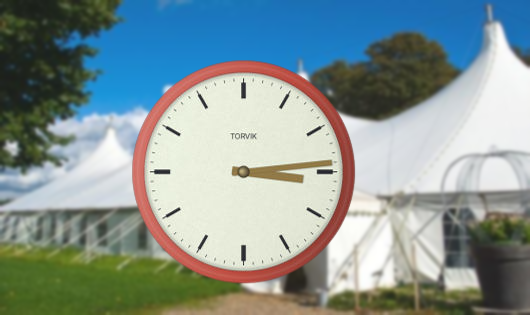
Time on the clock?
3:14
